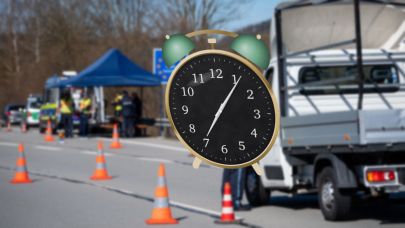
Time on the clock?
7:06
